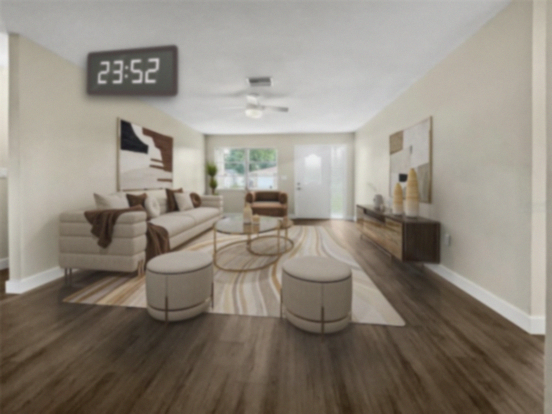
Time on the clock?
23:52
